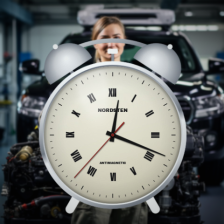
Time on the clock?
12:18:37
